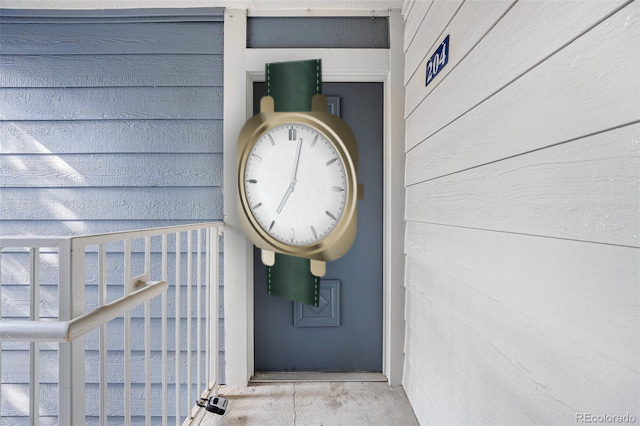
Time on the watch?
7:02
